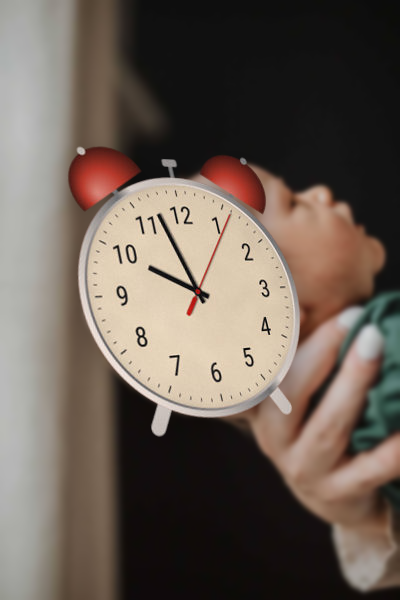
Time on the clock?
9:57:06
